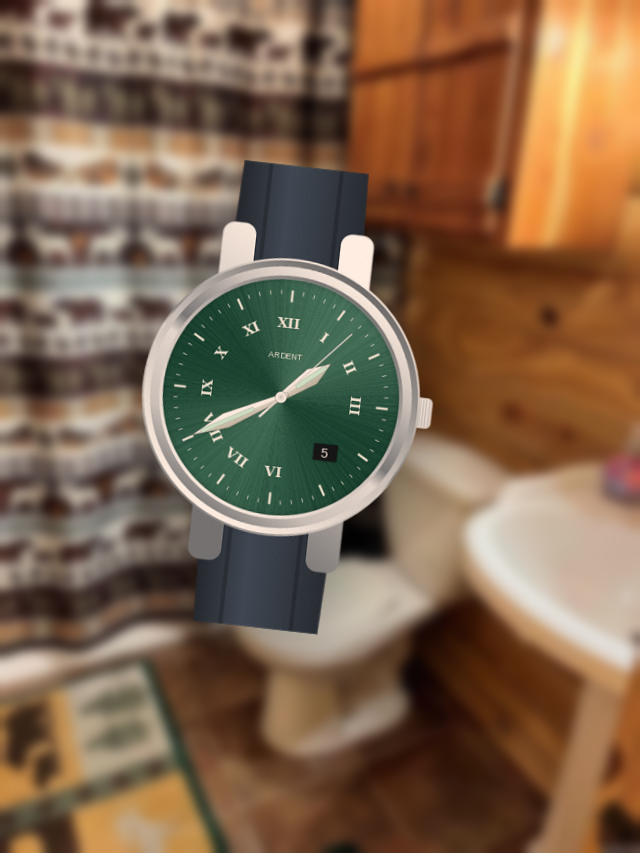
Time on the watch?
1:40:07
